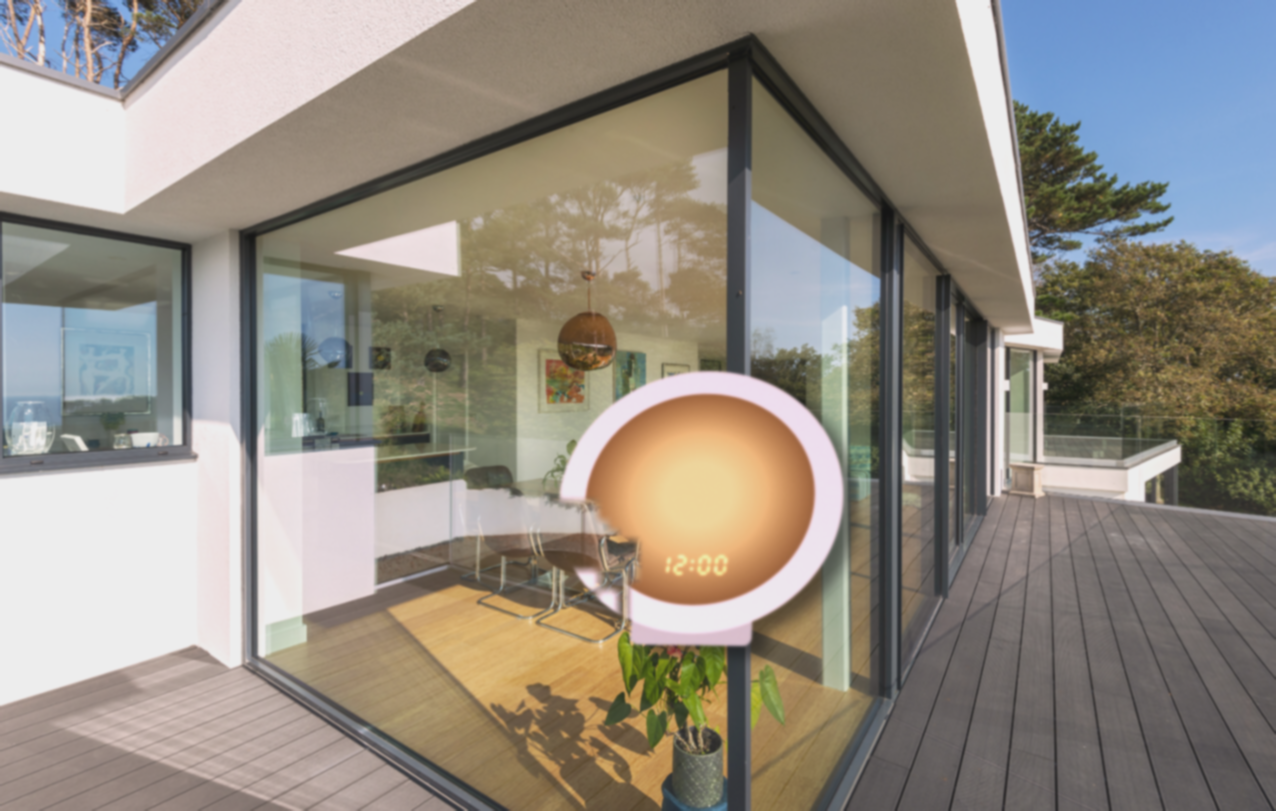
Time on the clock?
12:00
